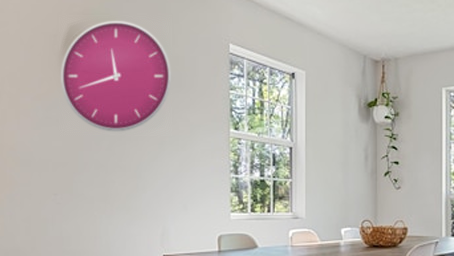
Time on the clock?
11:42
